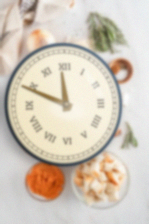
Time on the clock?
11:49
